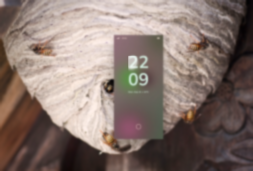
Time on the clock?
22:09
